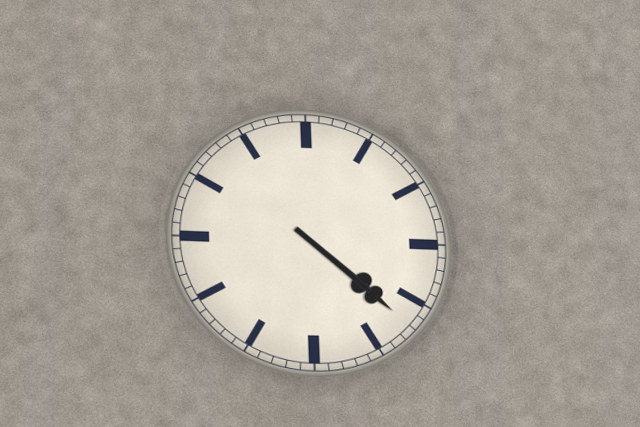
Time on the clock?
4:22
